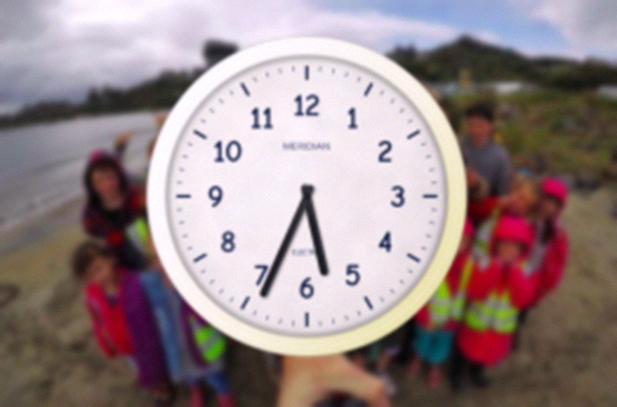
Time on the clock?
5:34
